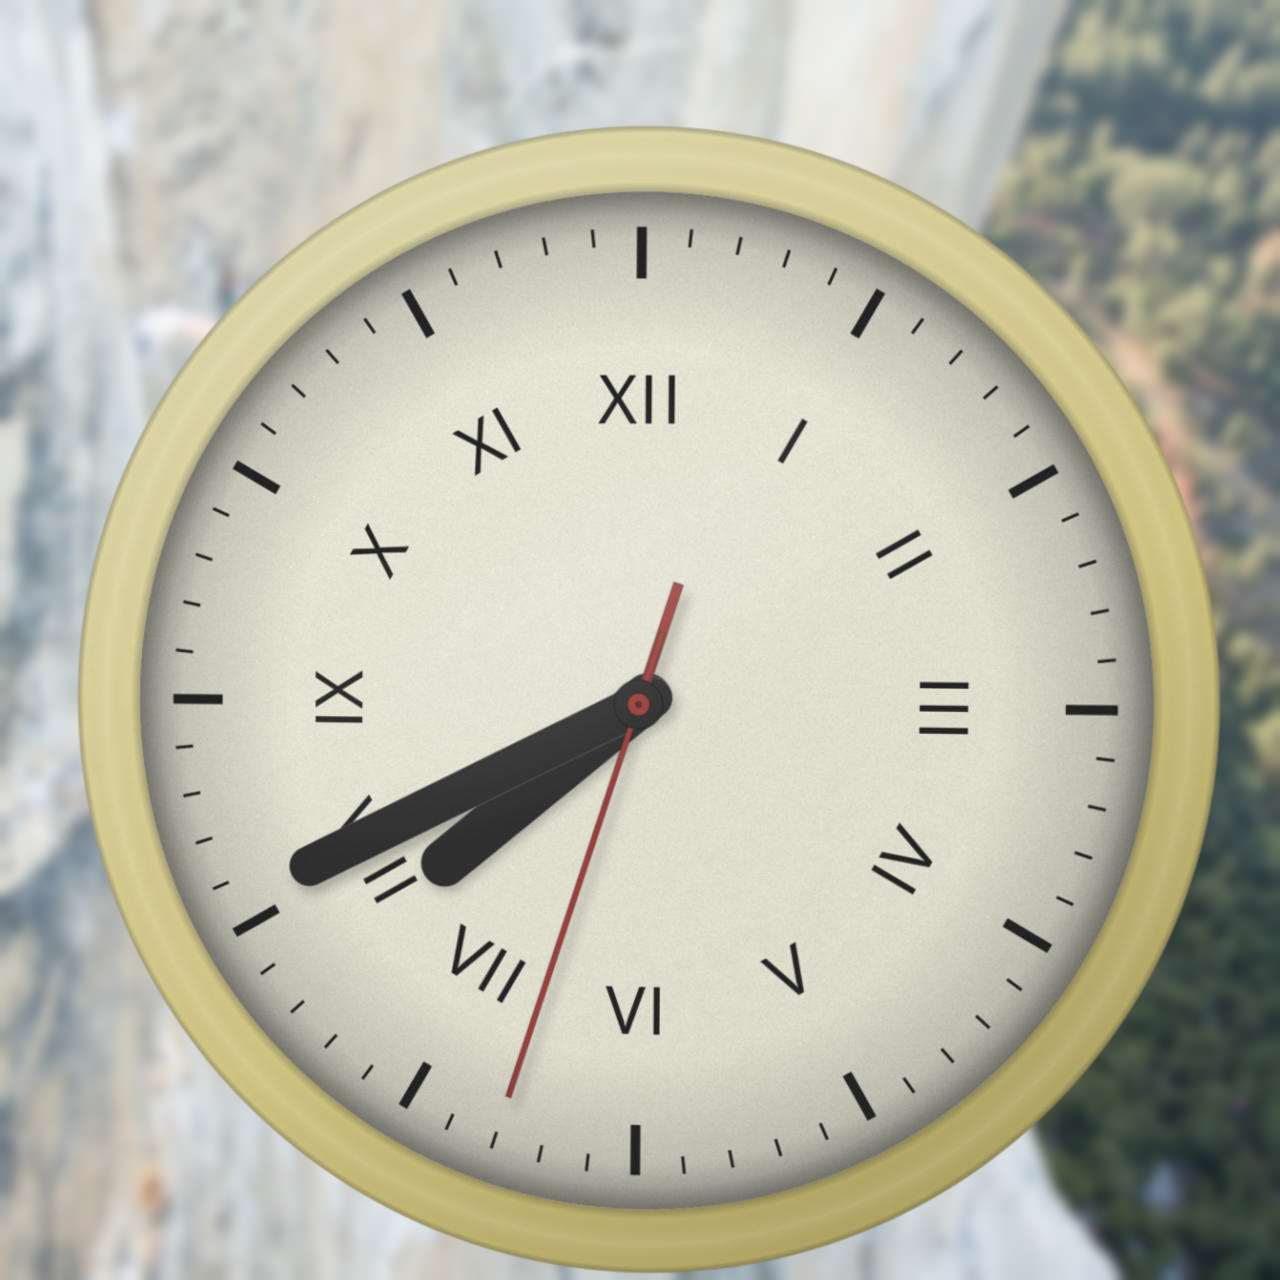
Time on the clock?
7:40:33
